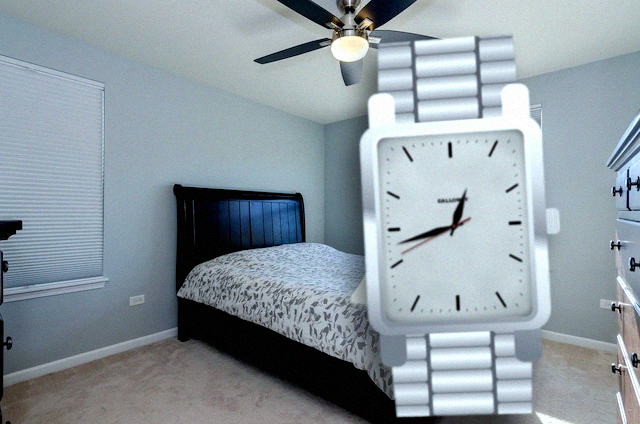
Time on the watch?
12:42:41
